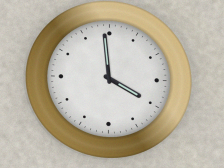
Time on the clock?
3:59
